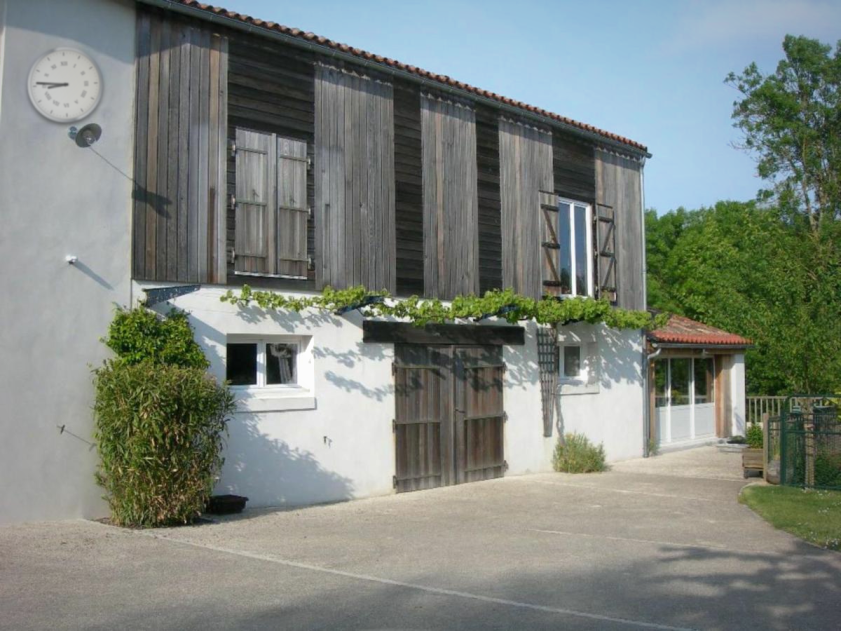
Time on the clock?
8:46
